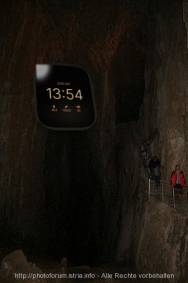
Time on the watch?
13:54
